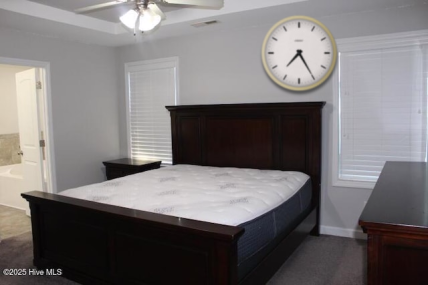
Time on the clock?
7:25
